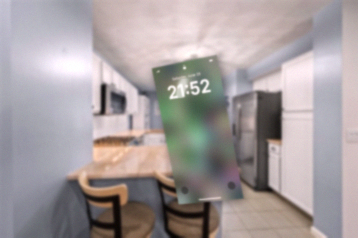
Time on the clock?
21:52
